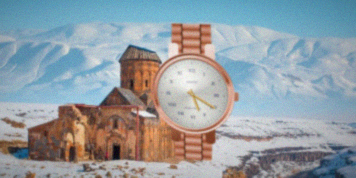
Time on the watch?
5:20
